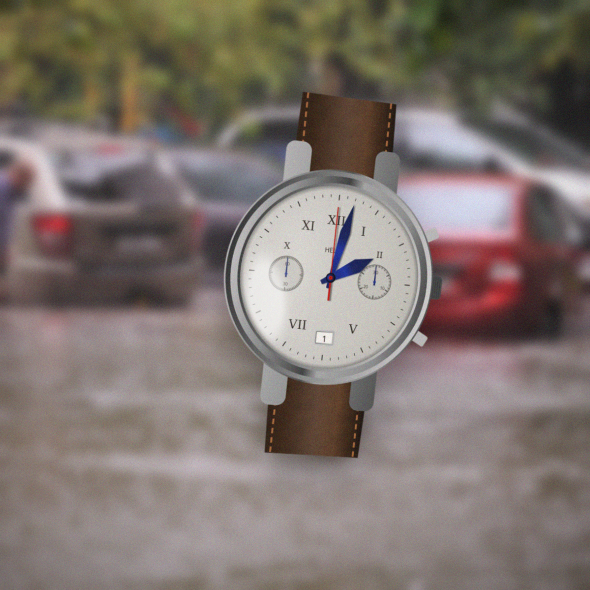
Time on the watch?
2:02
